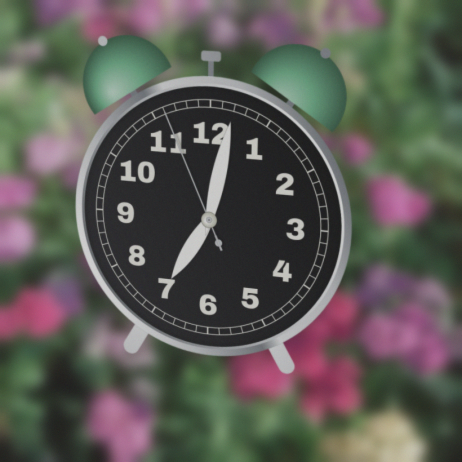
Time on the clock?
7:01:56
